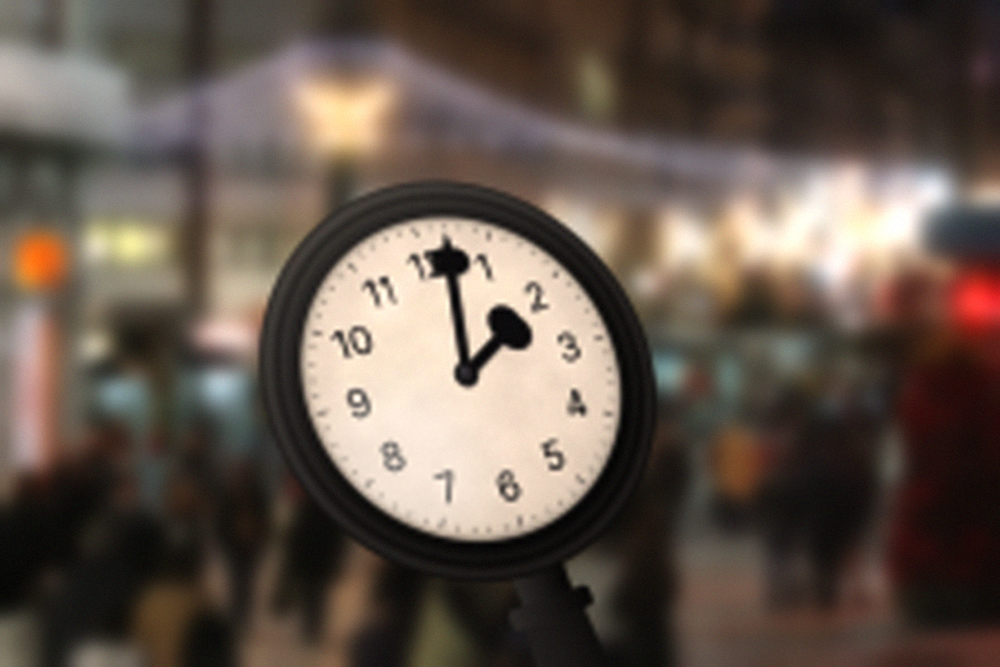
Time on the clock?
2:02
